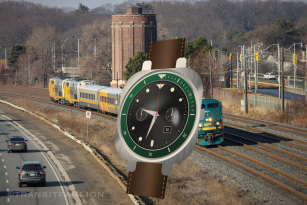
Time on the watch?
9:33
